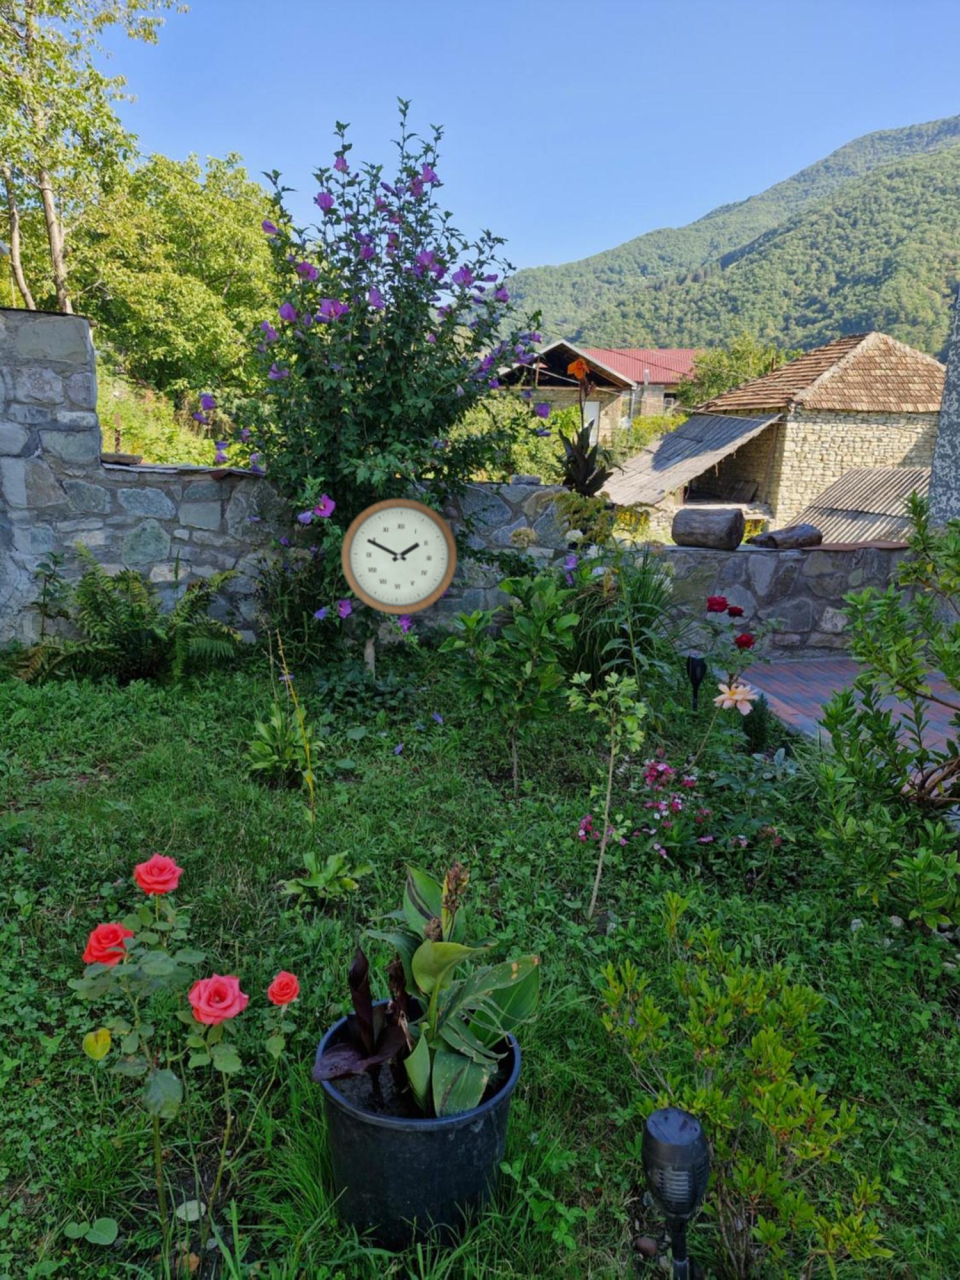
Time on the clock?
1:49
